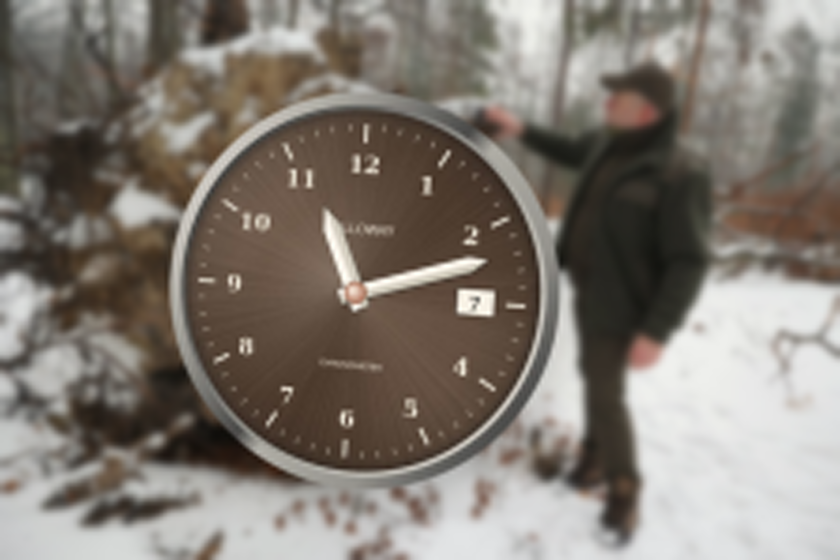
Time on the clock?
11:12
